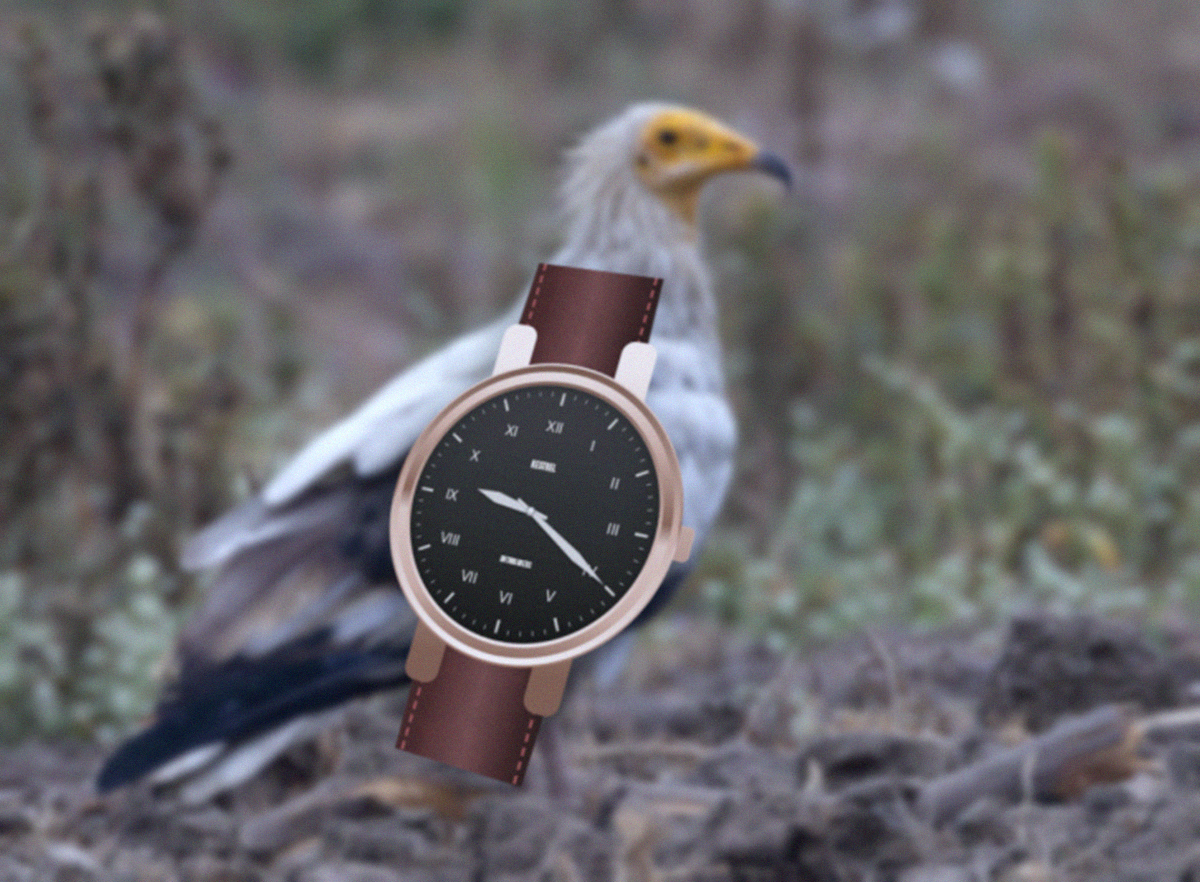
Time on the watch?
9:20
